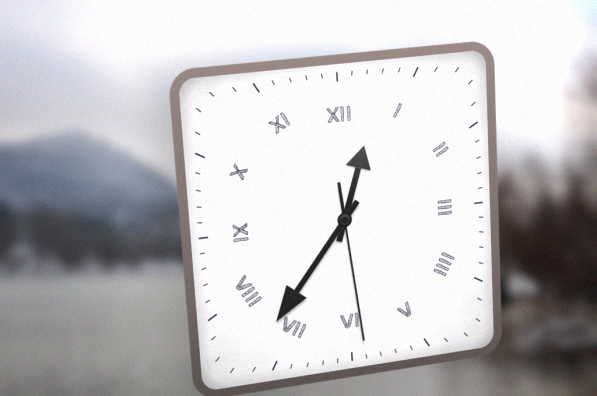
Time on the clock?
12:36:29
